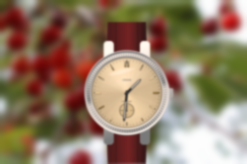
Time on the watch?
1:31
